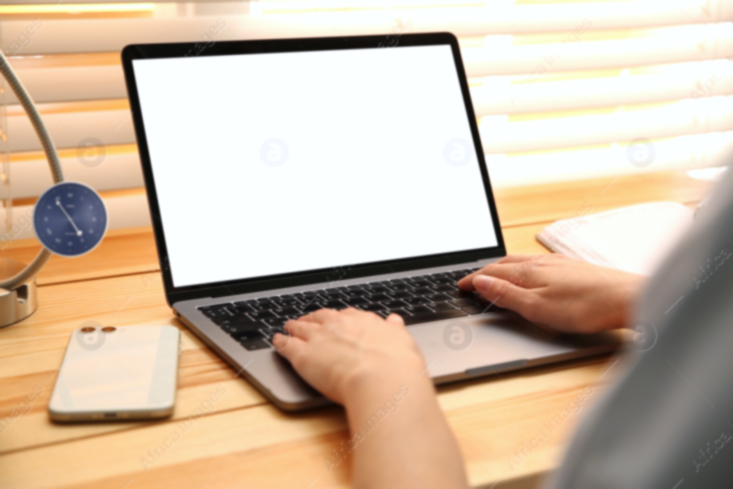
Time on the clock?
4:54
